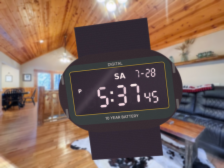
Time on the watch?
5:37:45
